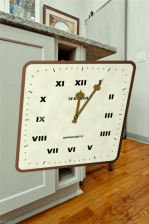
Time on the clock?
12:05
